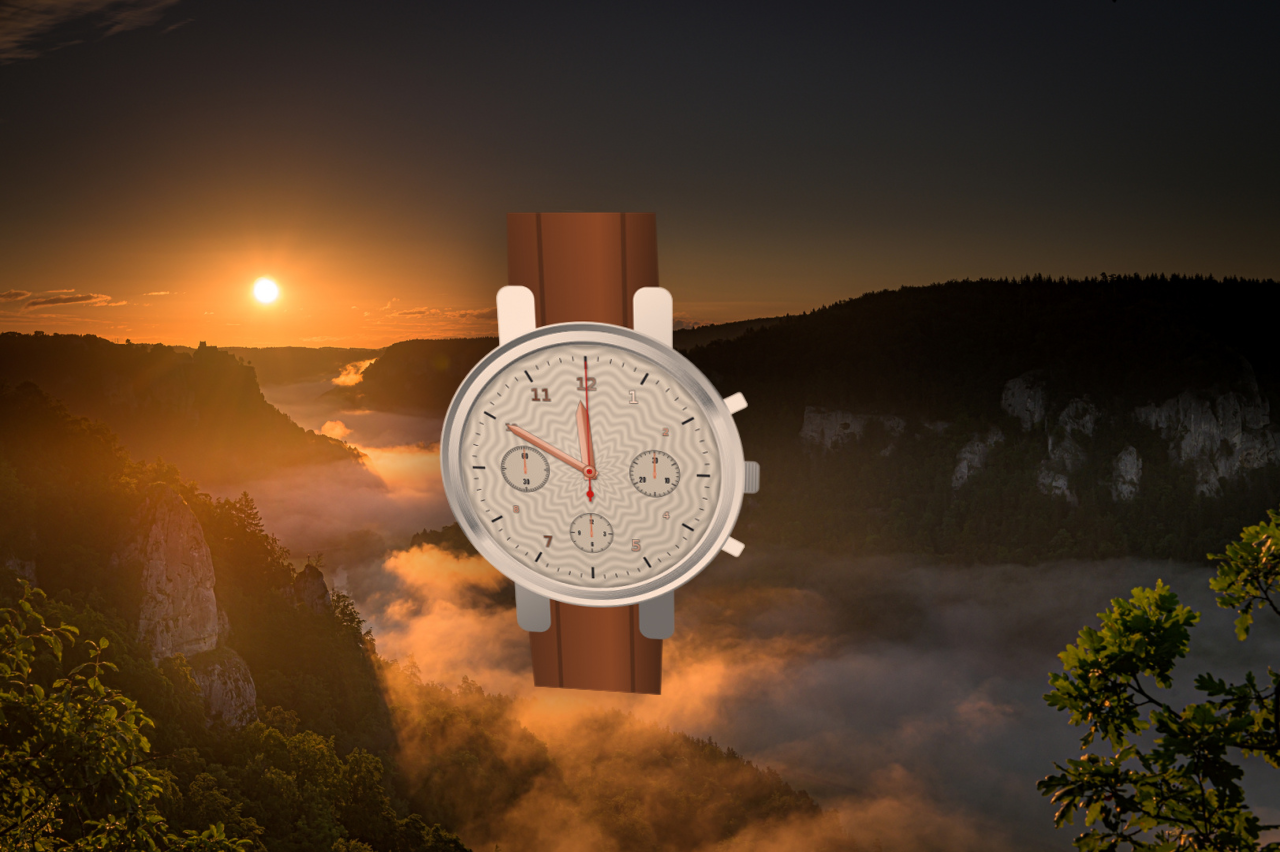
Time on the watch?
11:50
